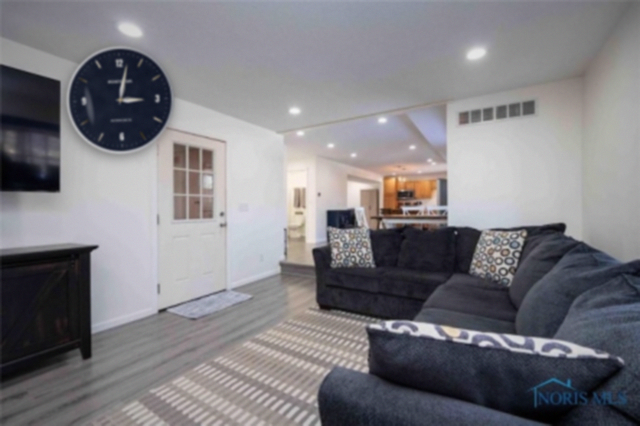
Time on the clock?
3:02
